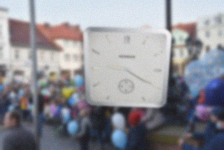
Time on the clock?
9:20
